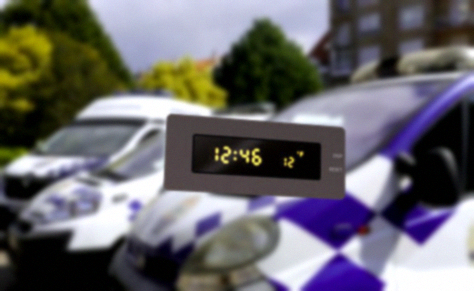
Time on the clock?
12:46
